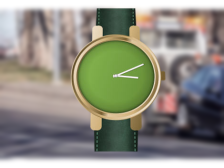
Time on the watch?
3:11
